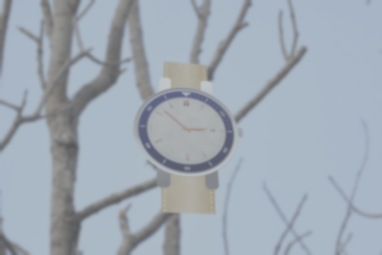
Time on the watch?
2:52
